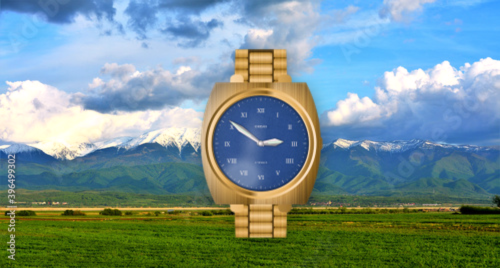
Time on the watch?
2:51
